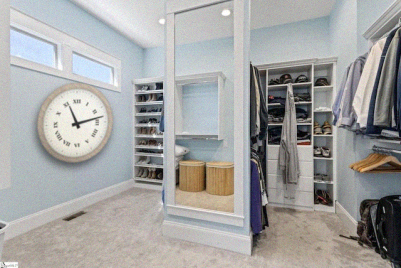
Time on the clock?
11:13
